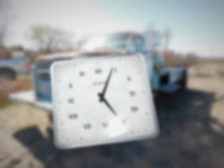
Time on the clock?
5:04
